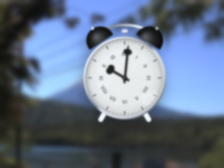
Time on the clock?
10:01
